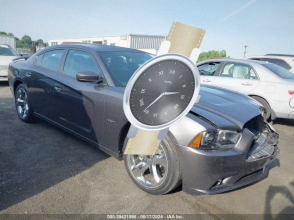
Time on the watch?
2:36
